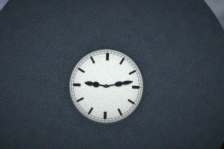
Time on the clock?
9:13
